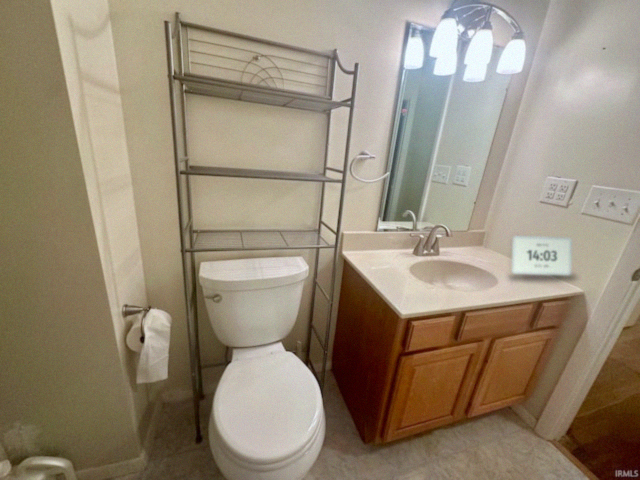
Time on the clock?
14:03
